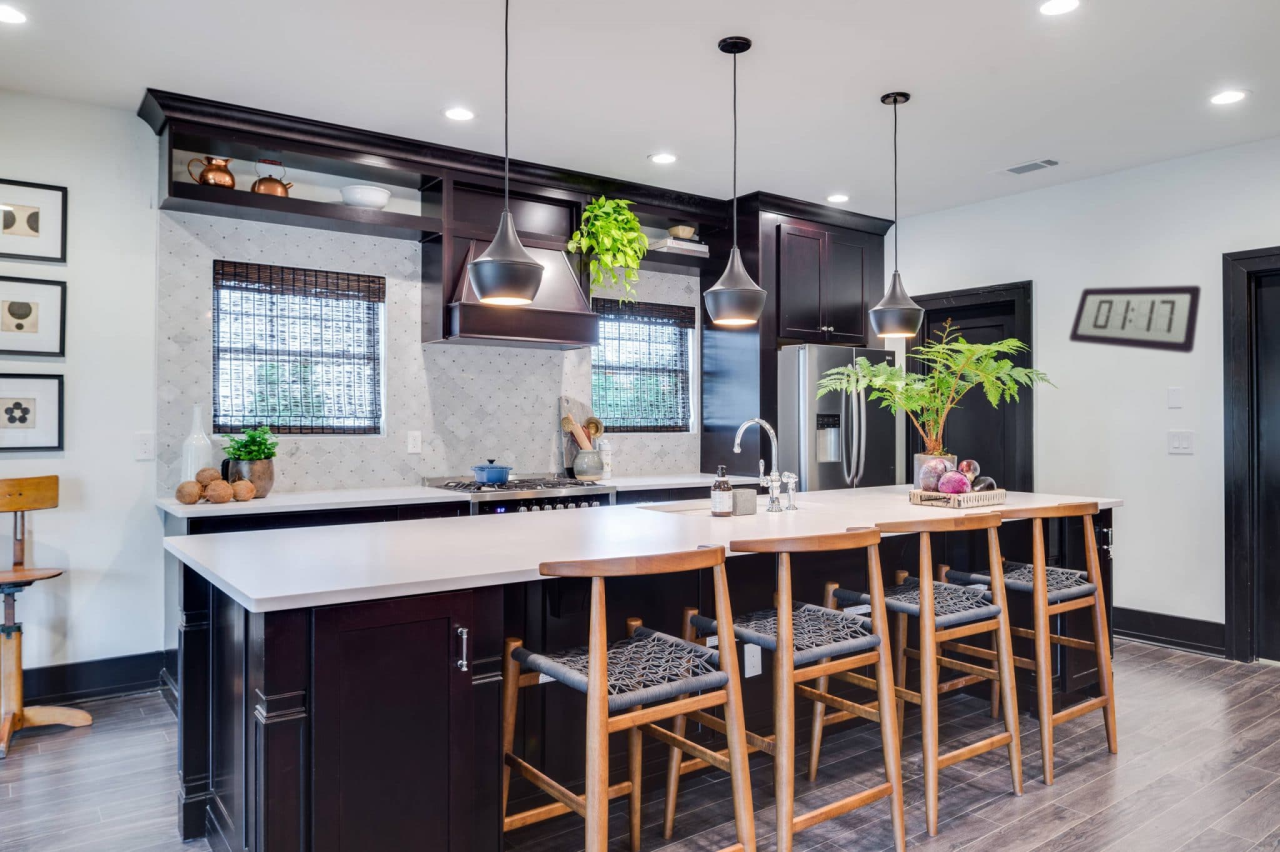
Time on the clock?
1:17
